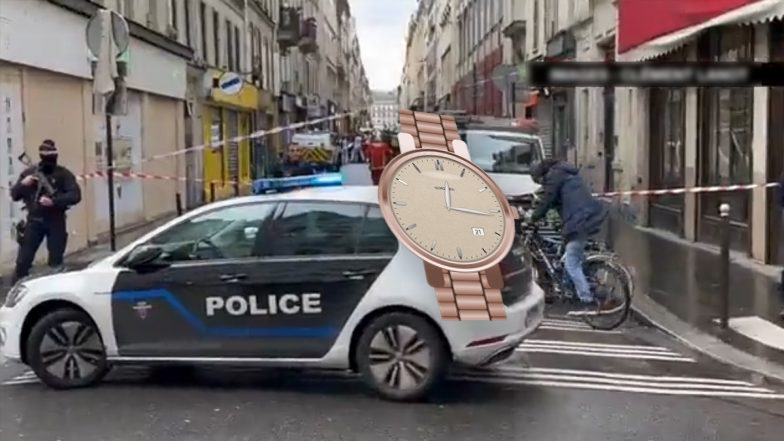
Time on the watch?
12:16
